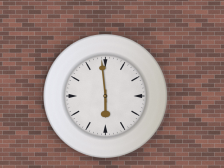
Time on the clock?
5:59
